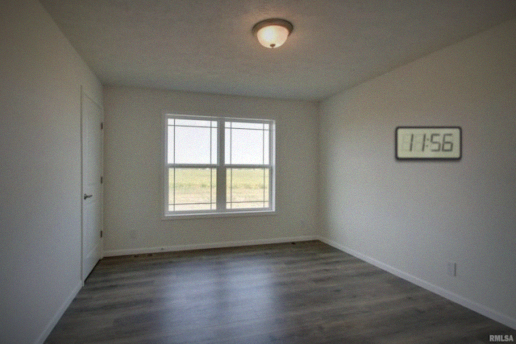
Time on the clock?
11:56
